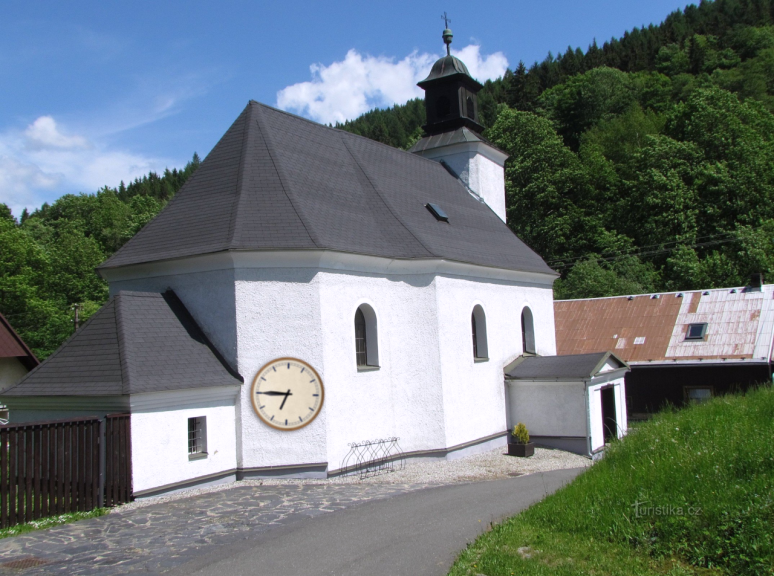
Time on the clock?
6:45
